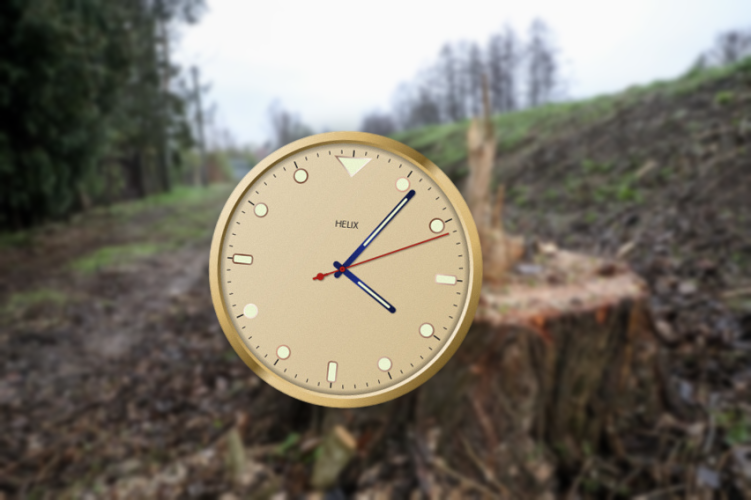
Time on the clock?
4:06:11
